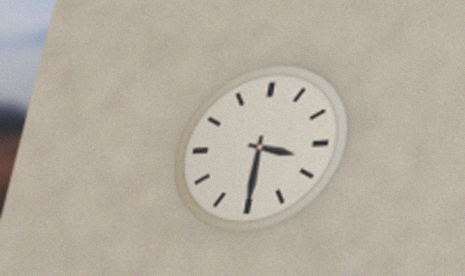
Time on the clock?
3:30
